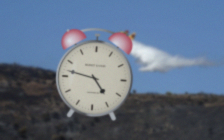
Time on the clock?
4:47
